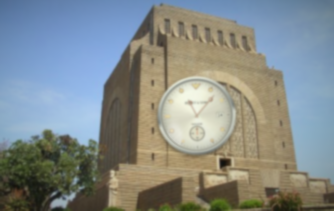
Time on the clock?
11:07
